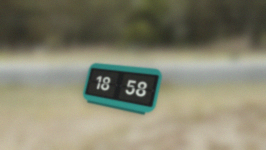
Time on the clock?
18:58
